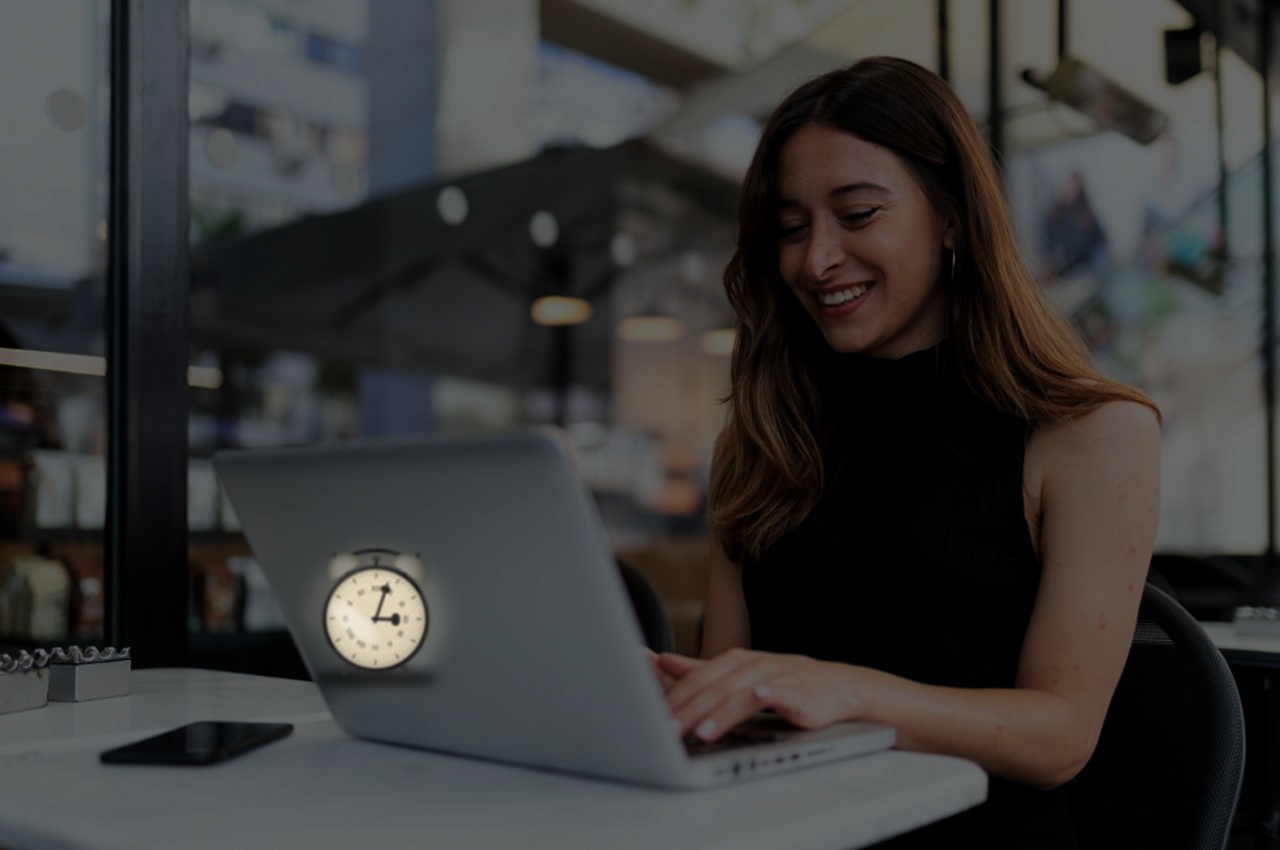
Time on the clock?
3:03
